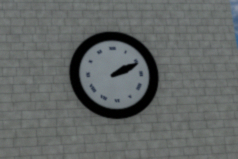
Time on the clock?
2:11
